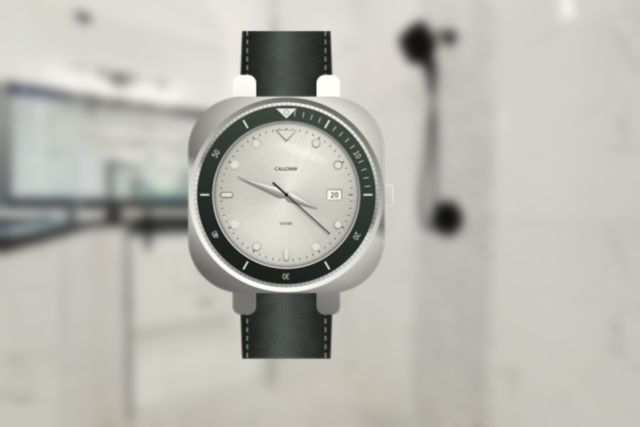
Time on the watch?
3:48:22
